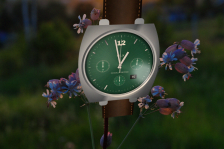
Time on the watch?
12:58
